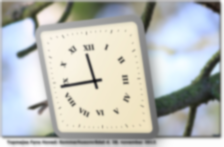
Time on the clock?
11:44
